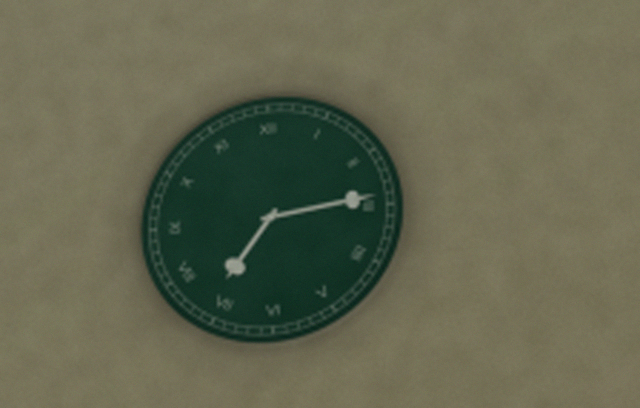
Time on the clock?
7:14
